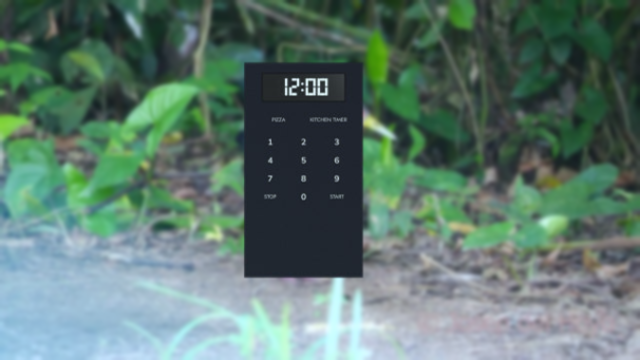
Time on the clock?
12:00
